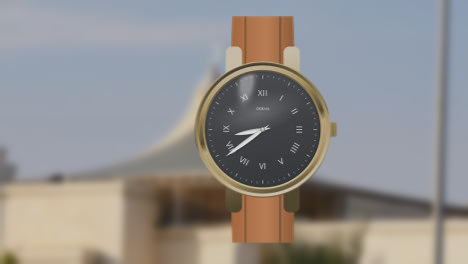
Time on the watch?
8:39
